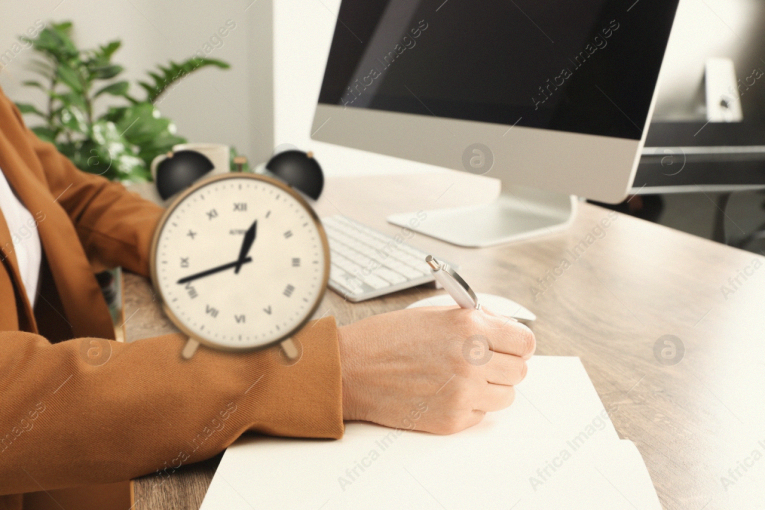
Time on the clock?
12:42
